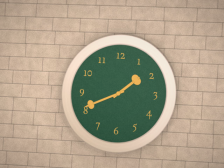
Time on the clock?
1:41
